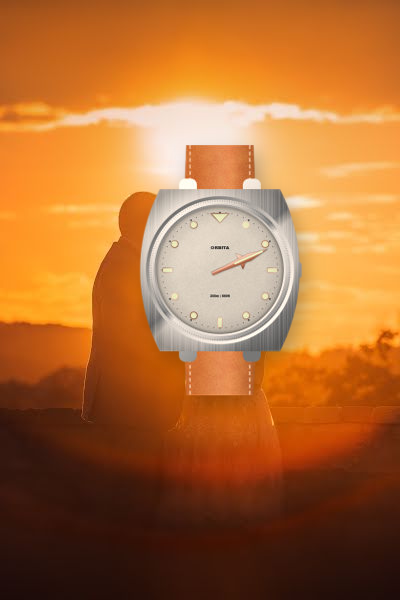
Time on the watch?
2:11
